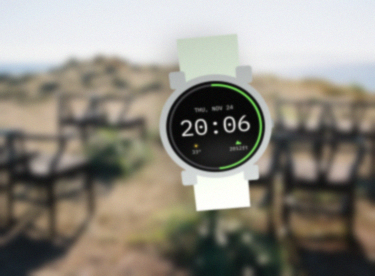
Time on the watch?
20:06
